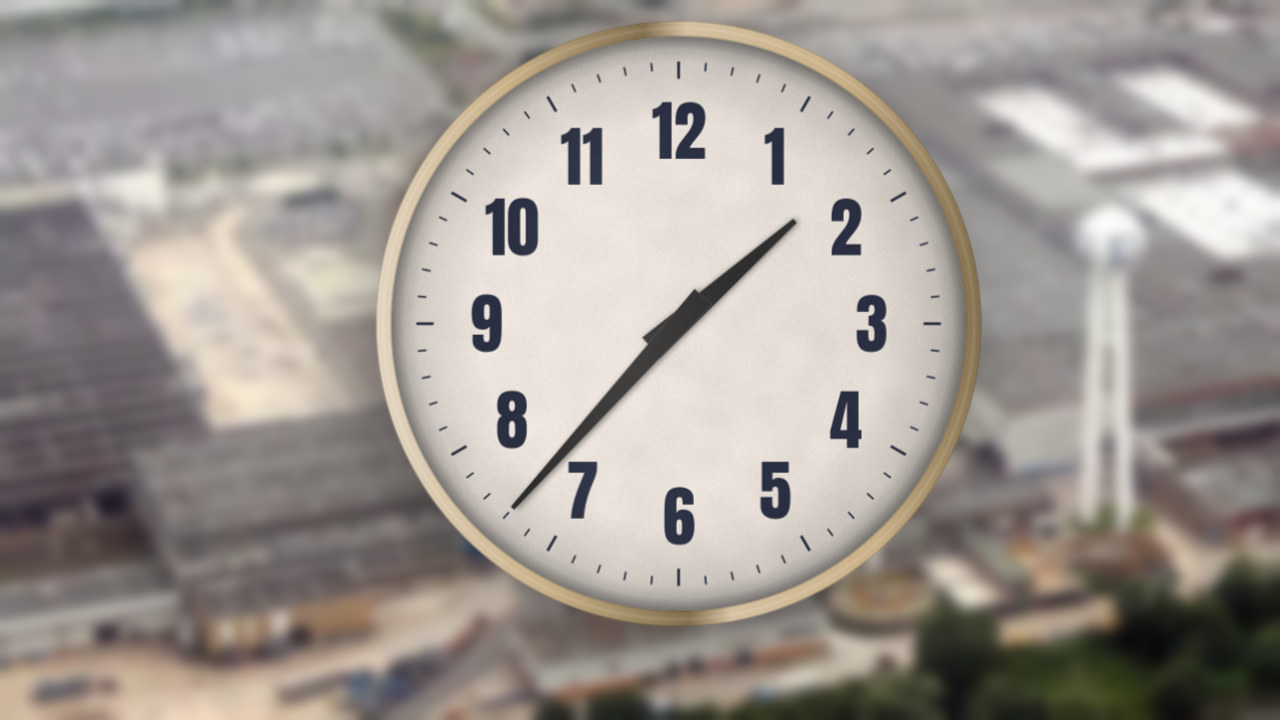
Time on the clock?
1:37
